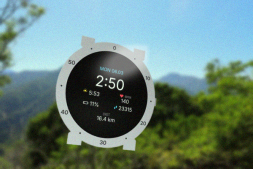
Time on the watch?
2:50
